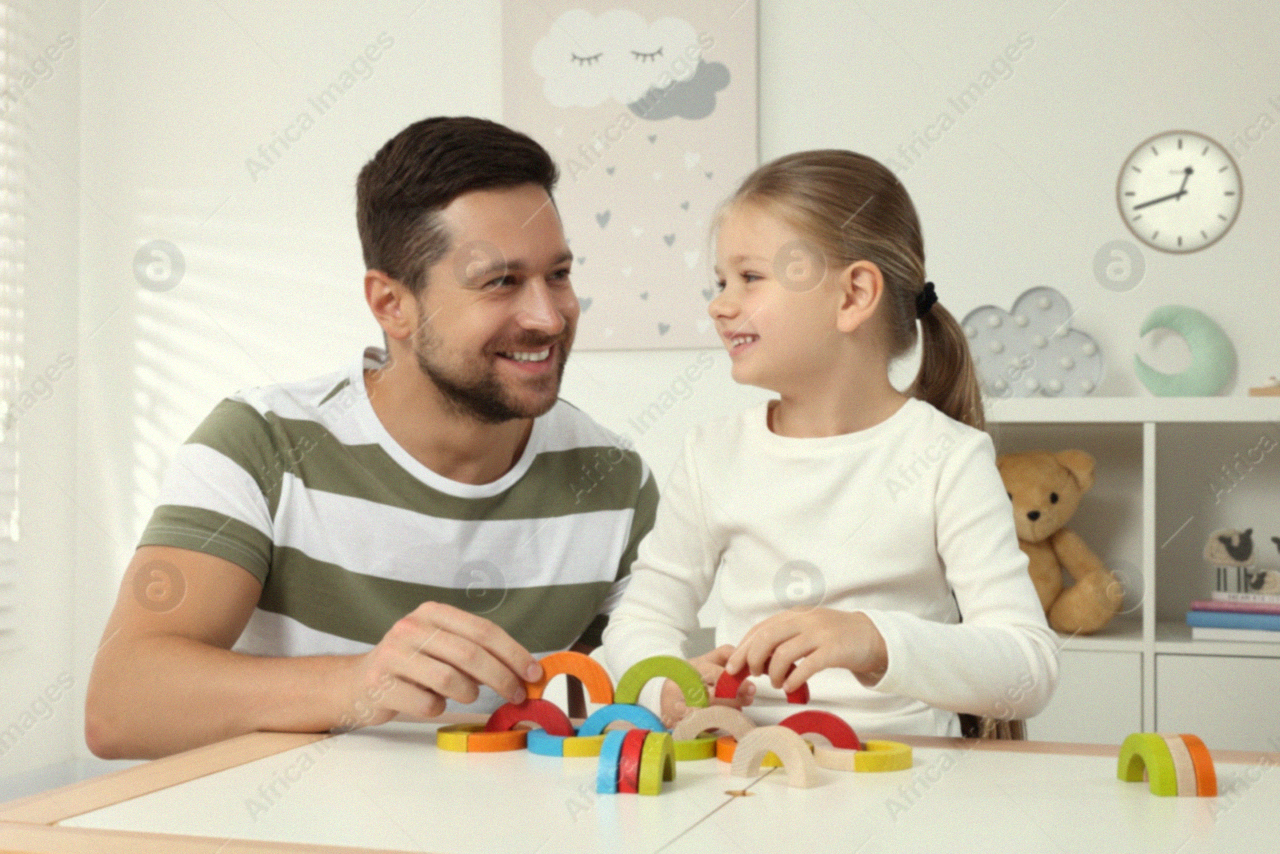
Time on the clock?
12:42
